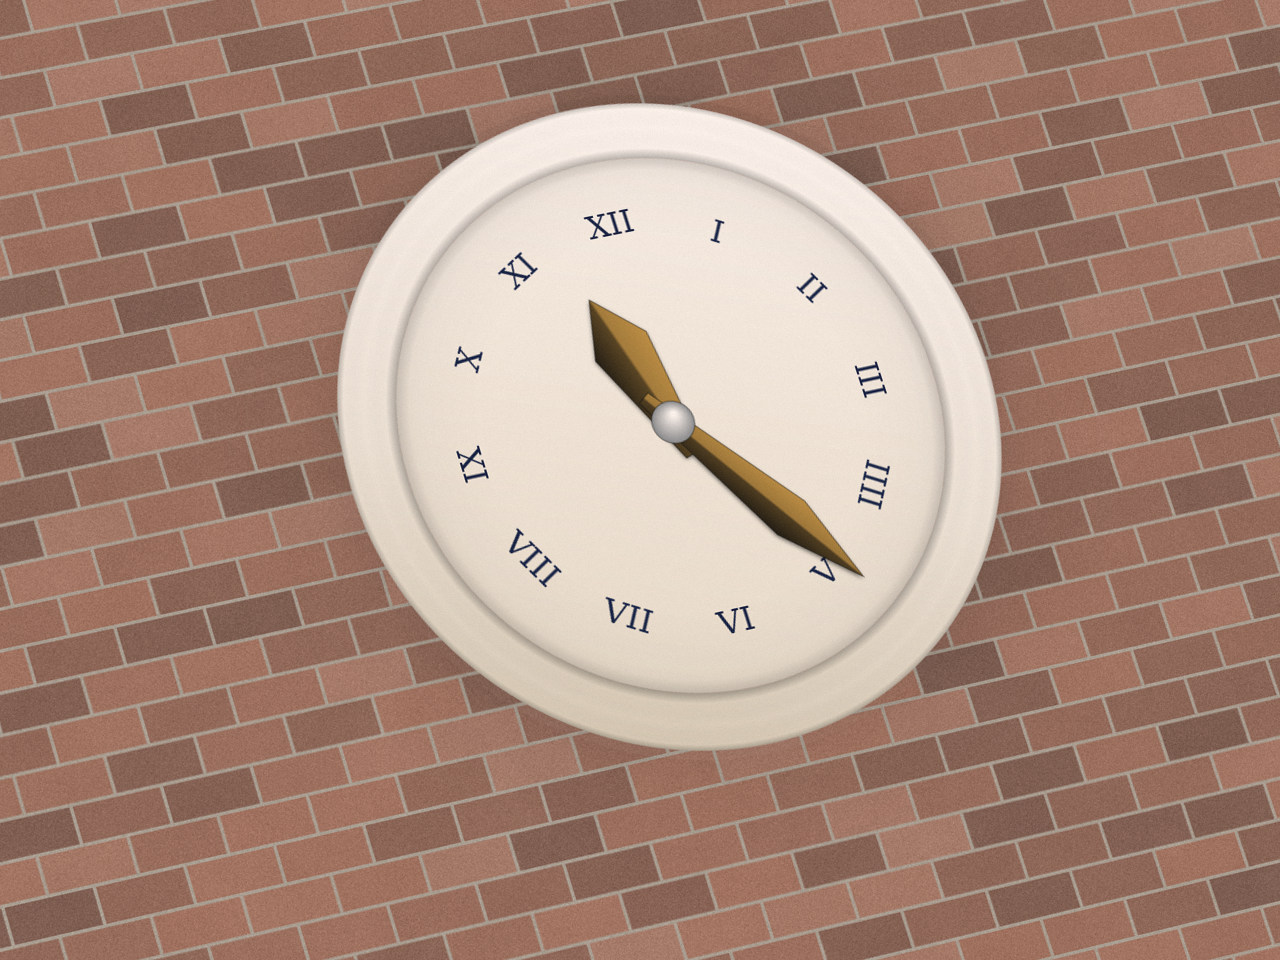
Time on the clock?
11:24
